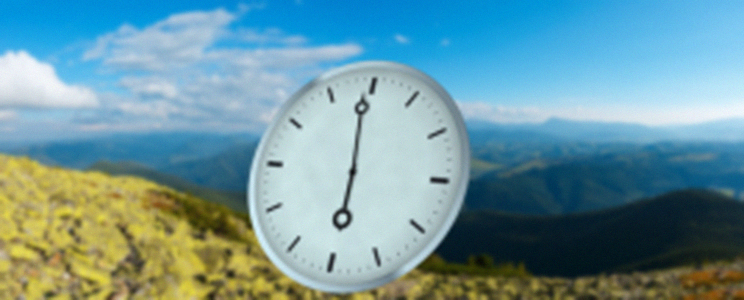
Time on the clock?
5:59
